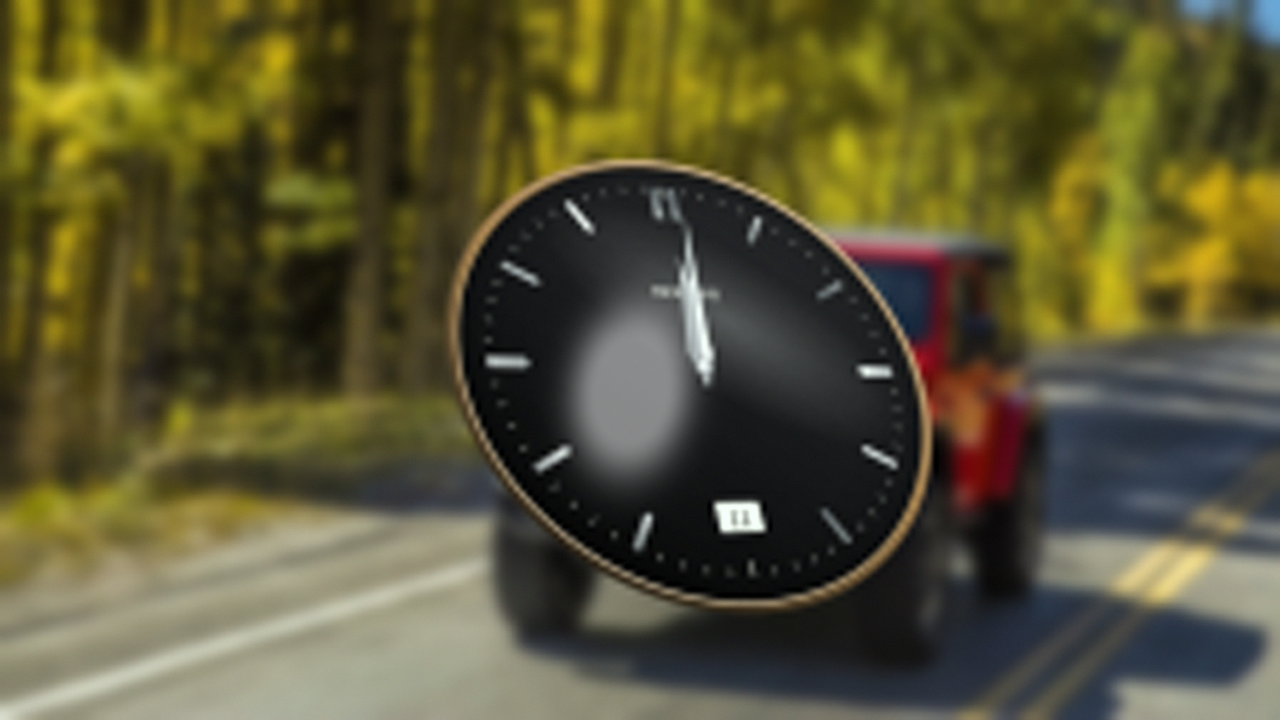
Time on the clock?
12:01
